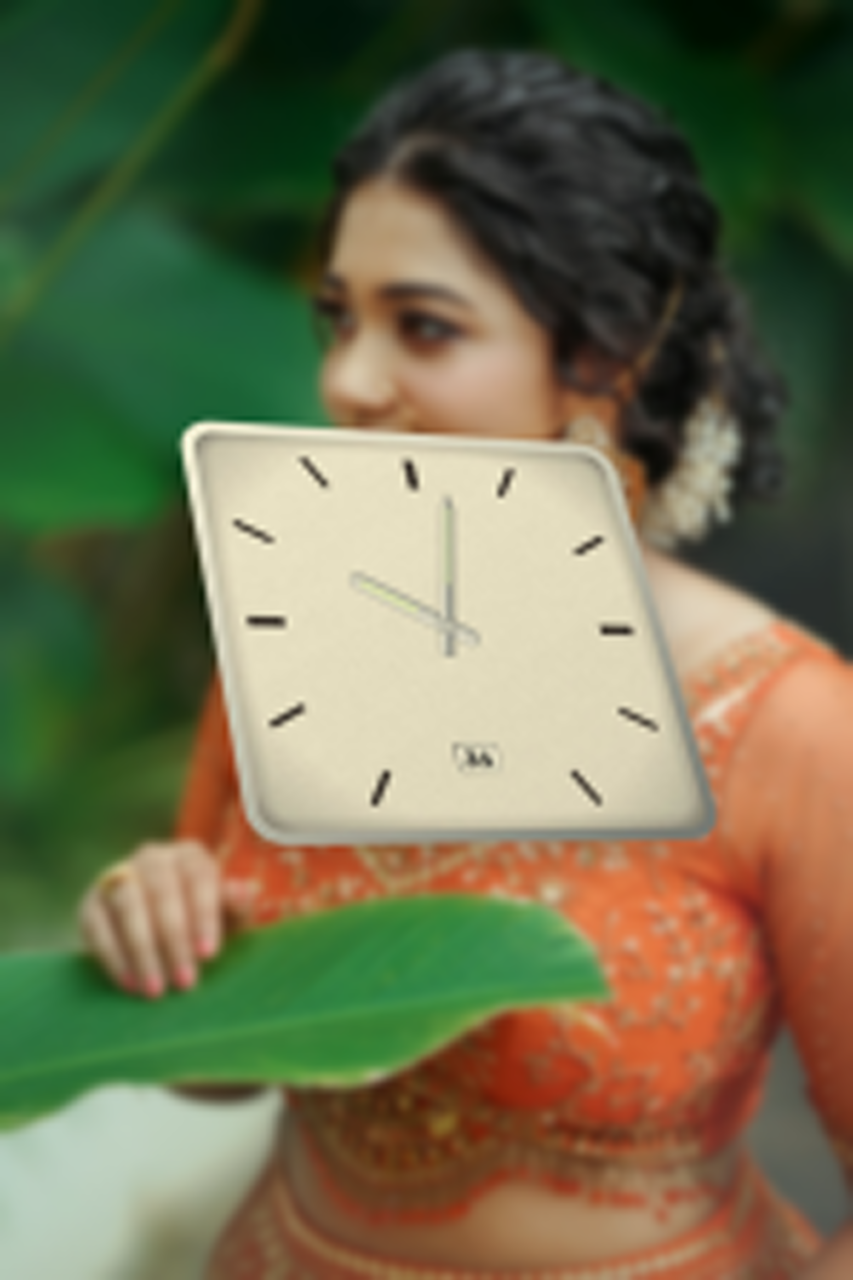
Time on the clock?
10:02
